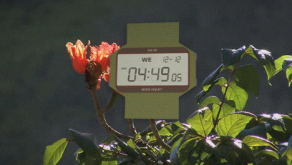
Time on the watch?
4:49:05
